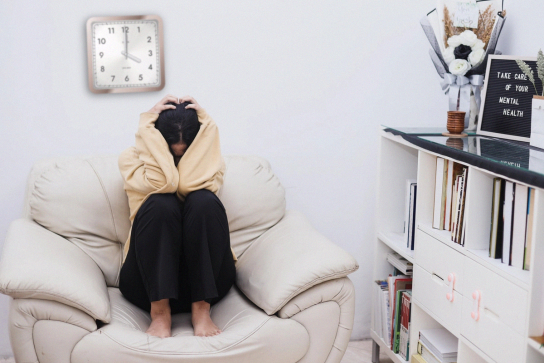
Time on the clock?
4:00
